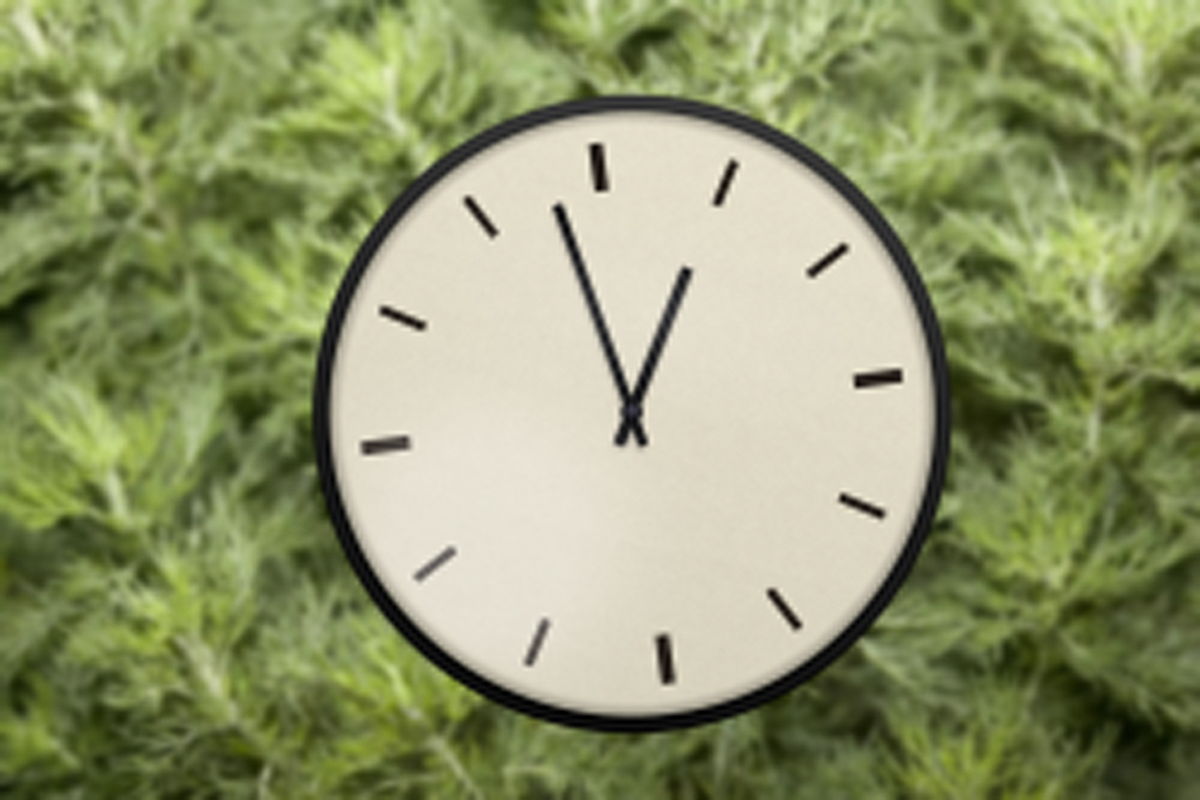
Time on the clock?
12:58
